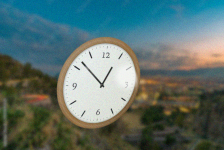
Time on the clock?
12:52
